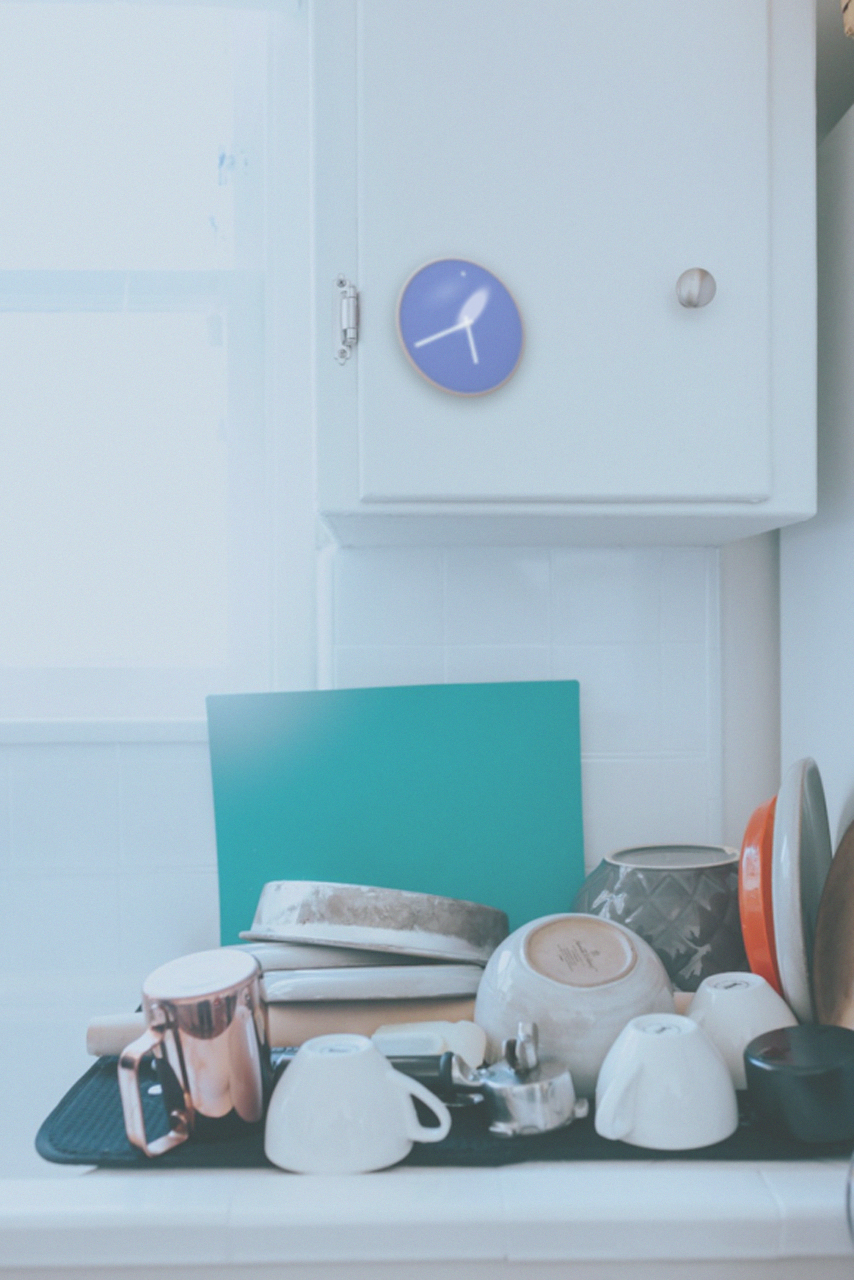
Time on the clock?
5:41
